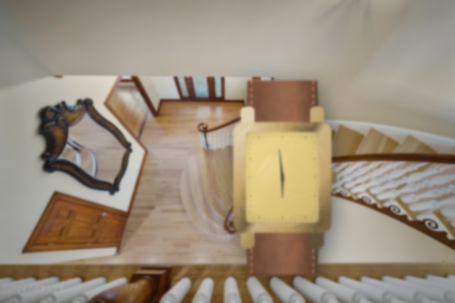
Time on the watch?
5:59
